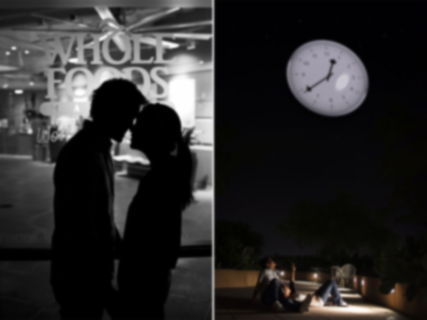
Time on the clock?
12:39
